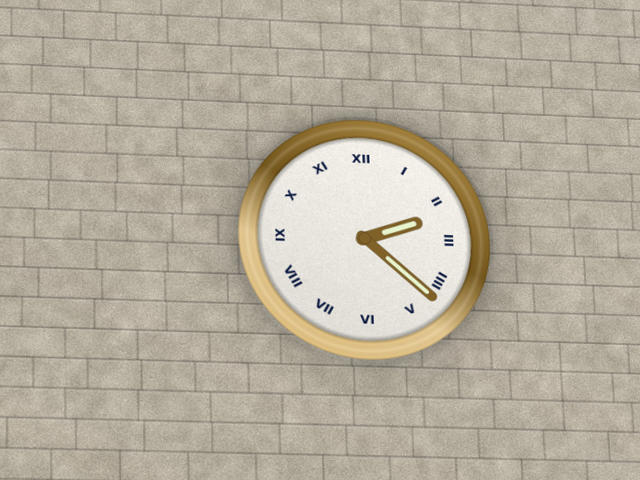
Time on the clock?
2:22
